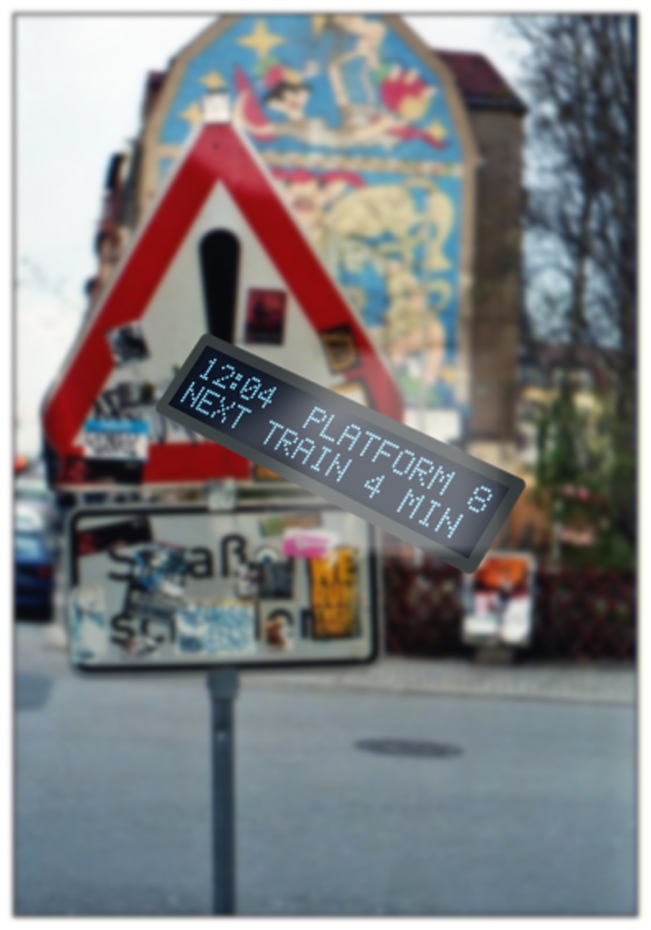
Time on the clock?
12:04
